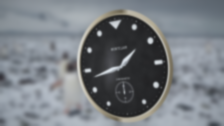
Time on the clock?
1:43
